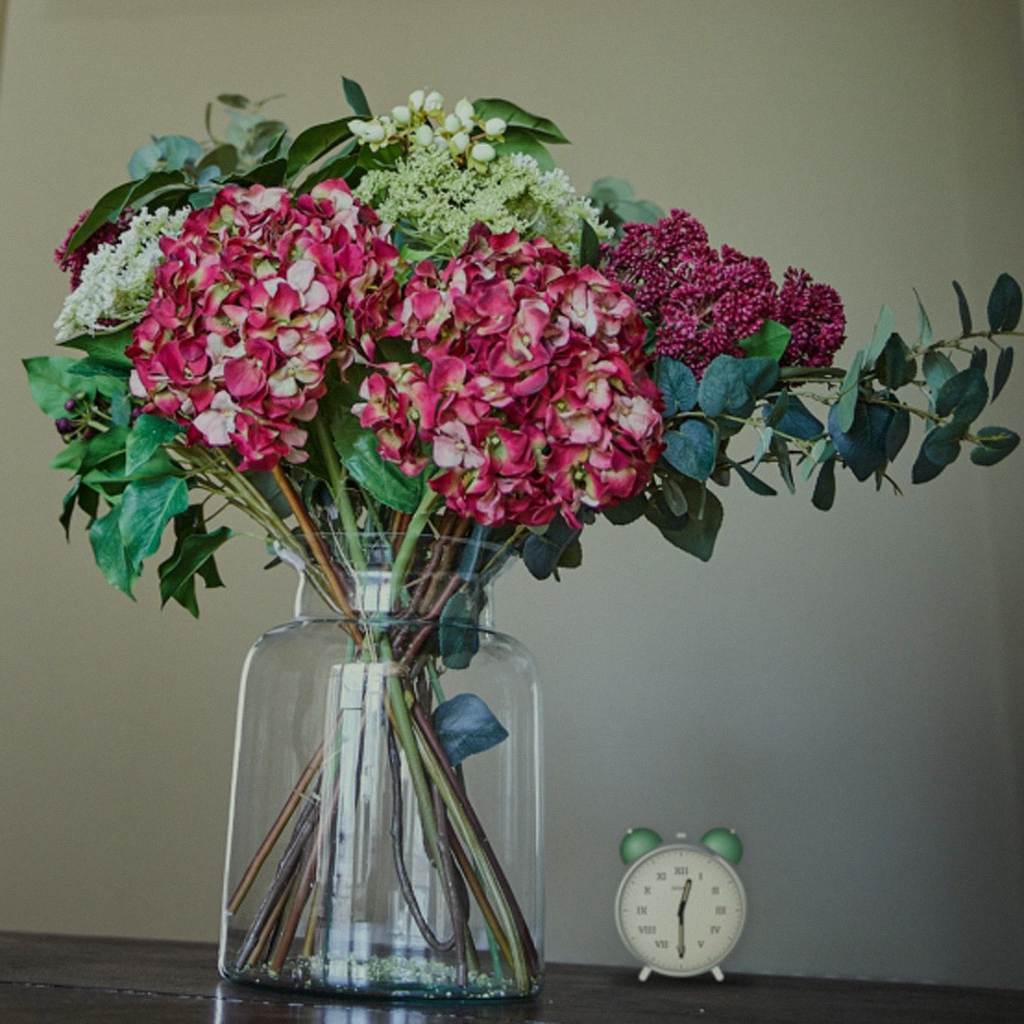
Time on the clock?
12:30
